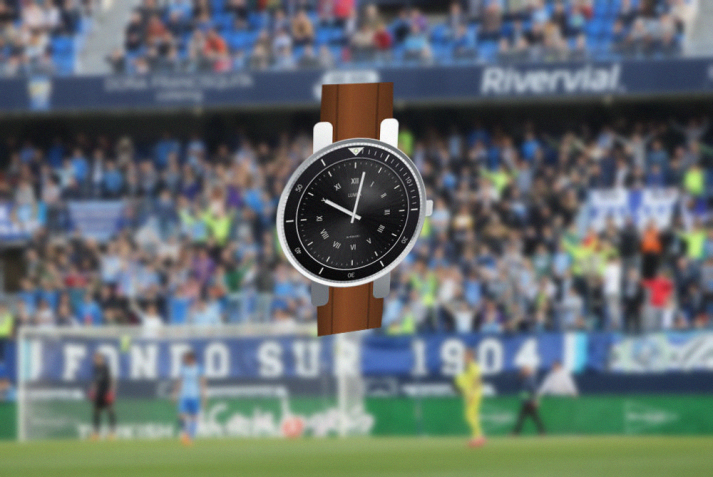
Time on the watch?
10:02
